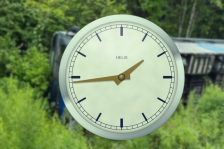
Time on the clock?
1:44
